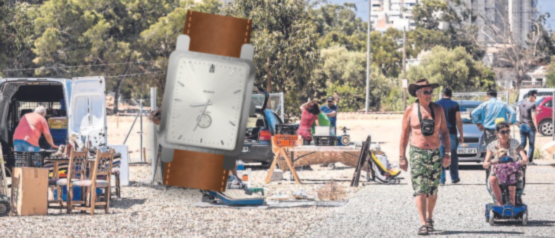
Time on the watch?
8:33
